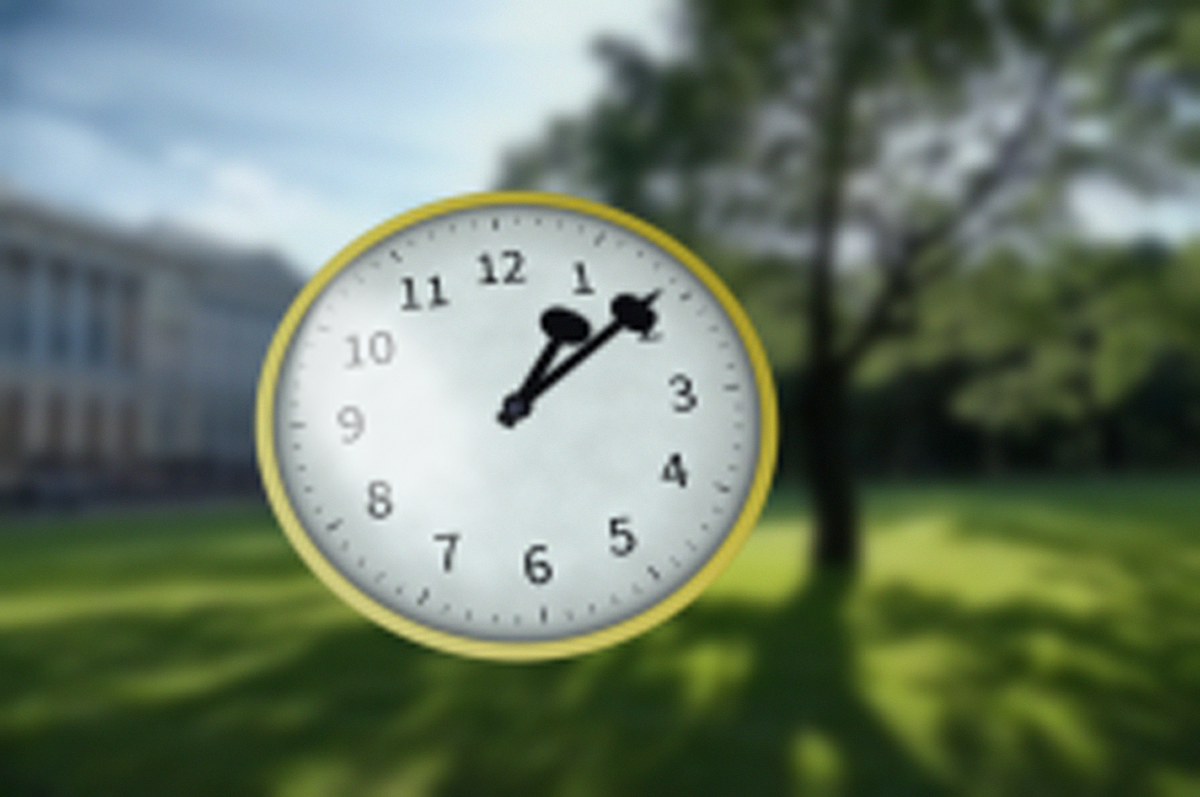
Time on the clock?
1:09
